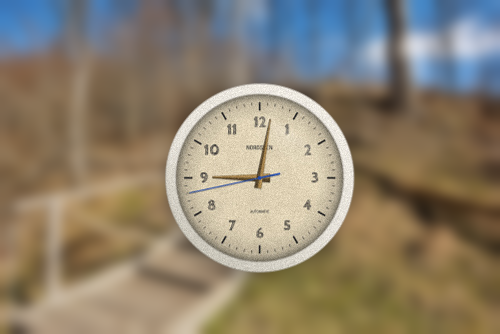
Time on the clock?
9:01:43
